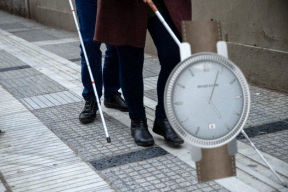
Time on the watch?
5:04
